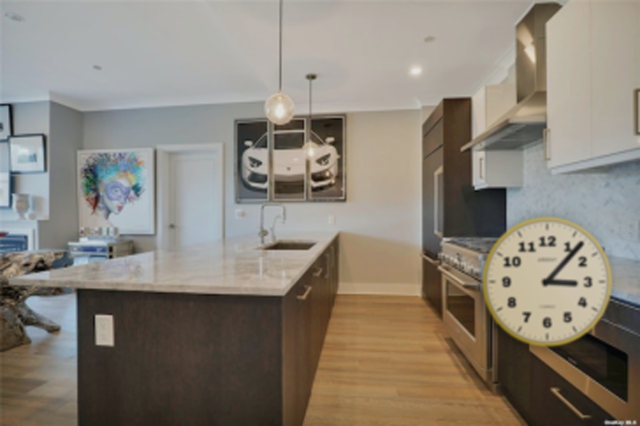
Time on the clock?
3:07
